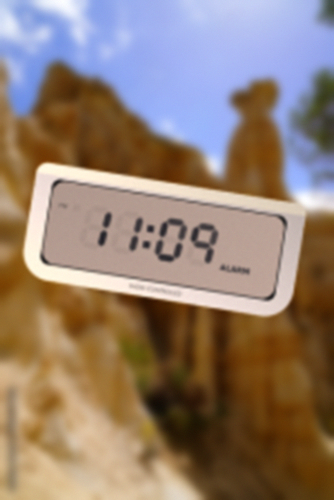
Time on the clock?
11:09
